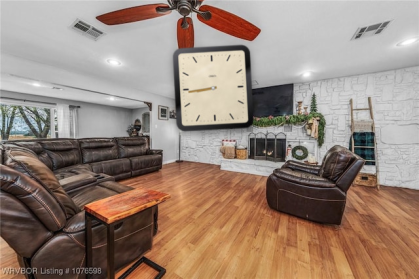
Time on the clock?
8:44
